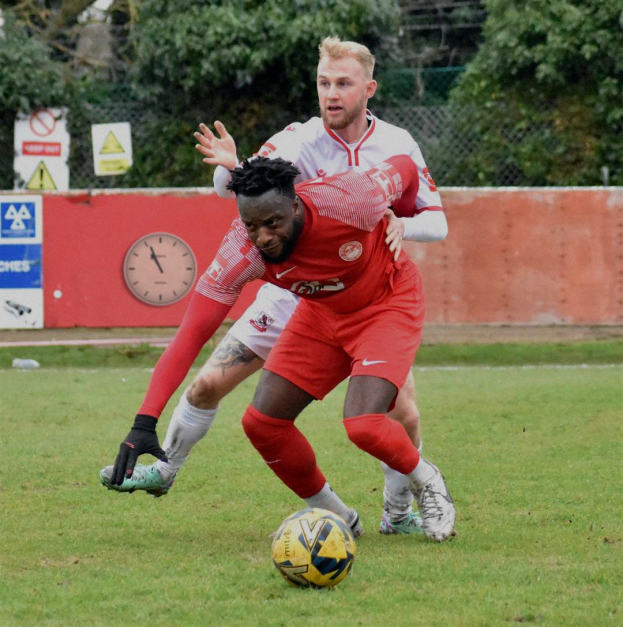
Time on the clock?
10:56
